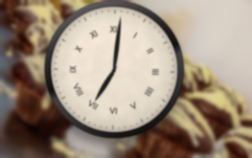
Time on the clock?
7:01
